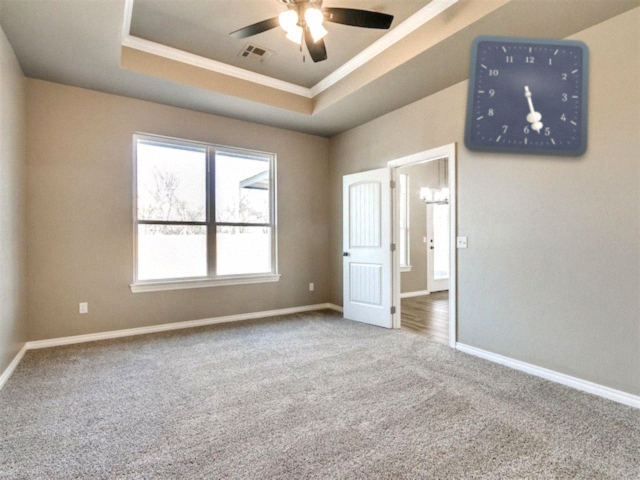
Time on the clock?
5:27
